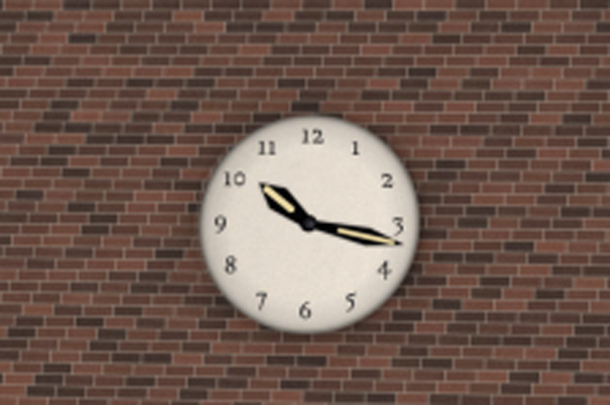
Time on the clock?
10:17
